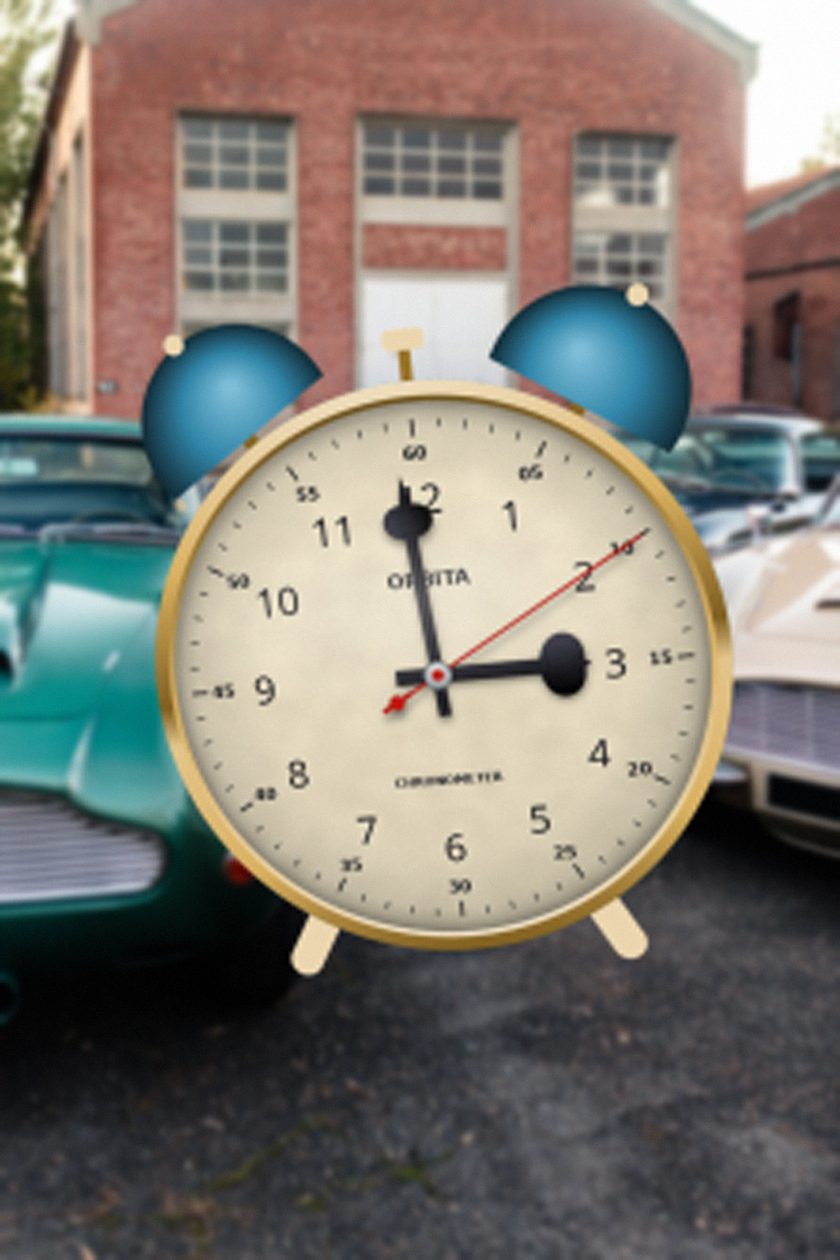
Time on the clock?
2:59:10
